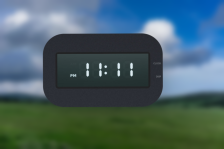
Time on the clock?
11:11
